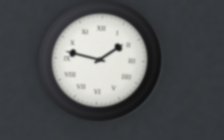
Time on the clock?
1:47
